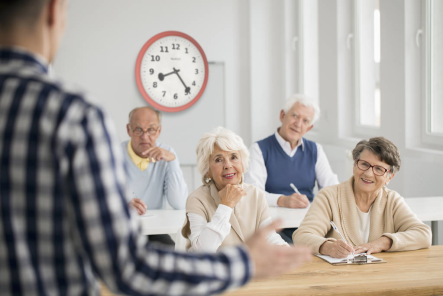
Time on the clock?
8:24
